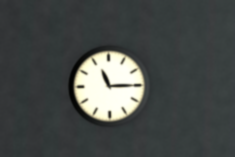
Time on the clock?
11:15
